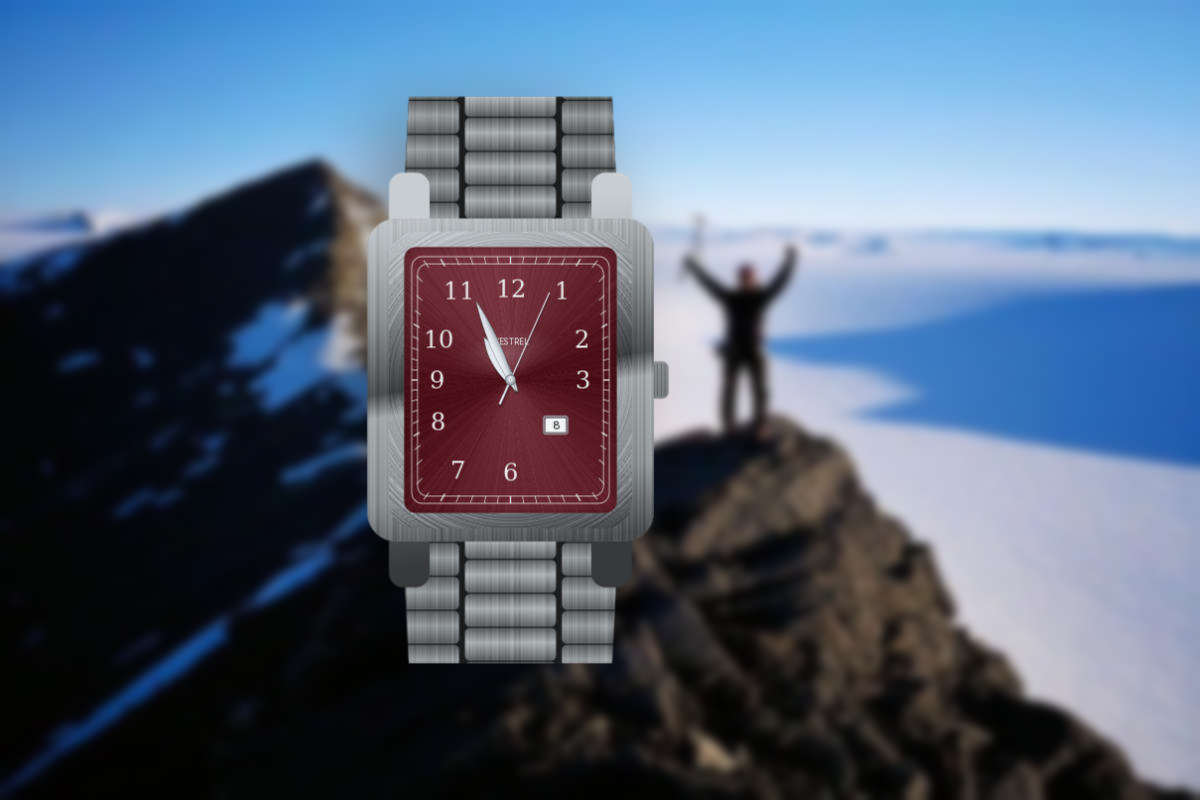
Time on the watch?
10:56:04
